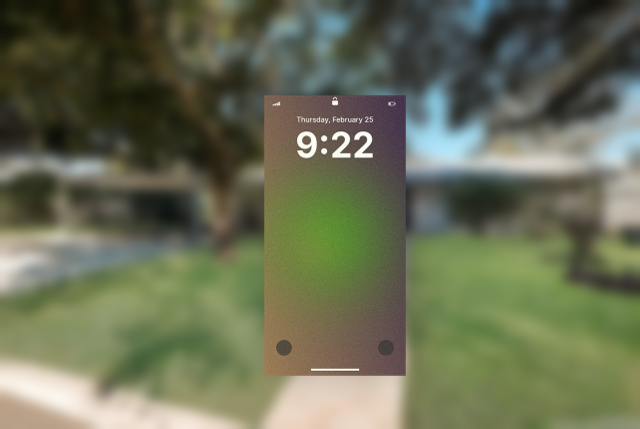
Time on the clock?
9:22
